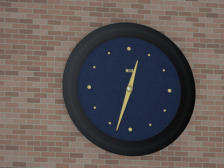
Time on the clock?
12:33
